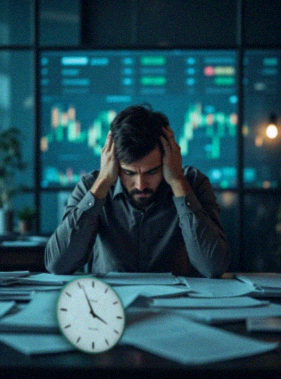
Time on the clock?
3:56
